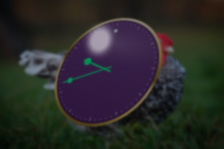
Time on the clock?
9:42
